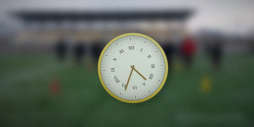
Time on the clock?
4:34
